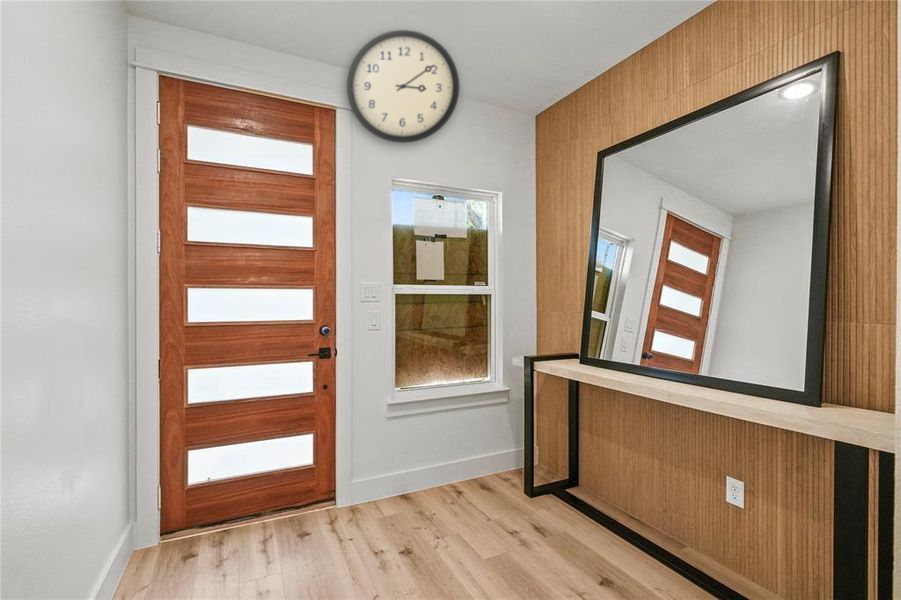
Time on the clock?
3:09
